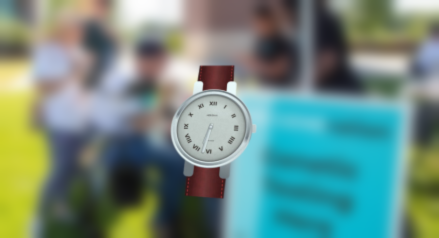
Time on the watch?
6:32
